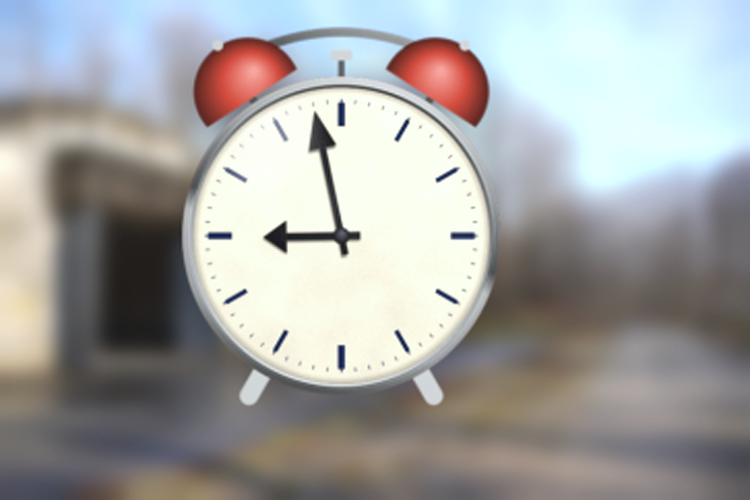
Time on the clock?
8:58
